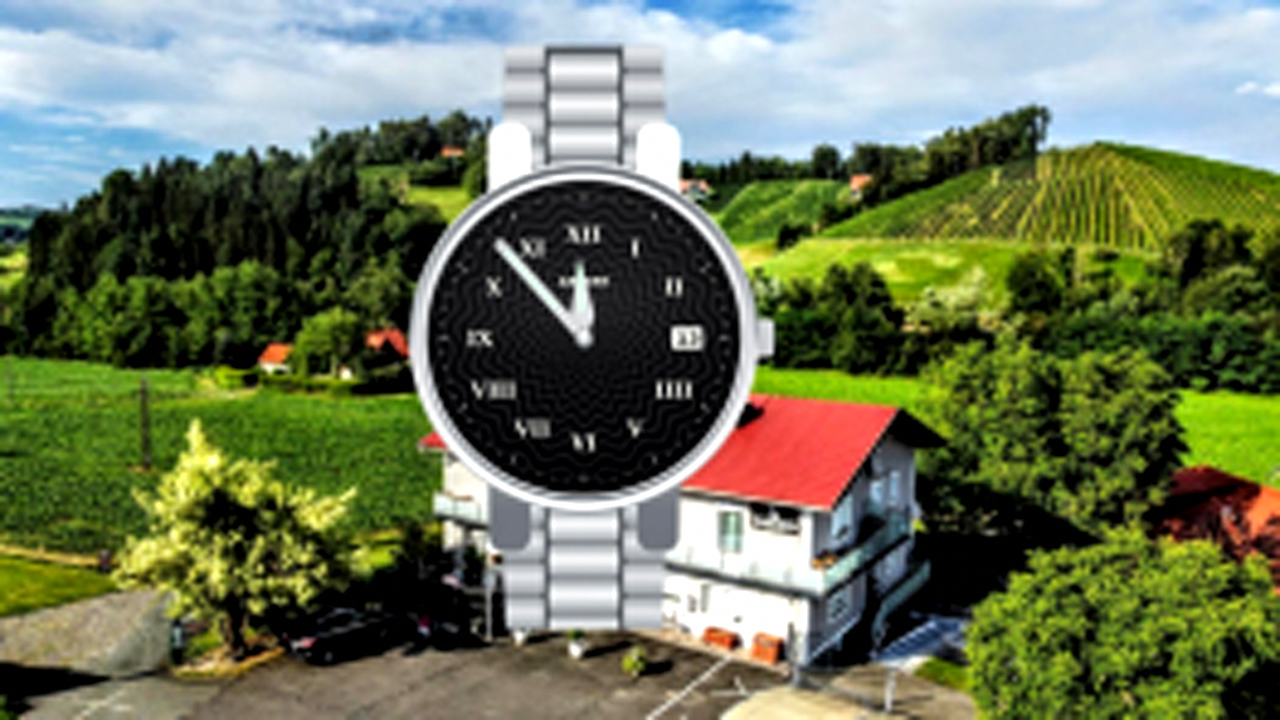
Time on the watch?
11:53
